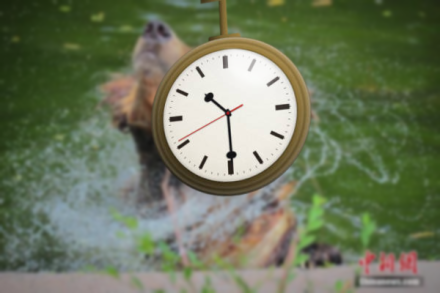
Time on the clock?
10:29:41
